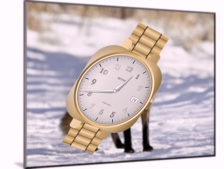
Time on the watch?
12:41
